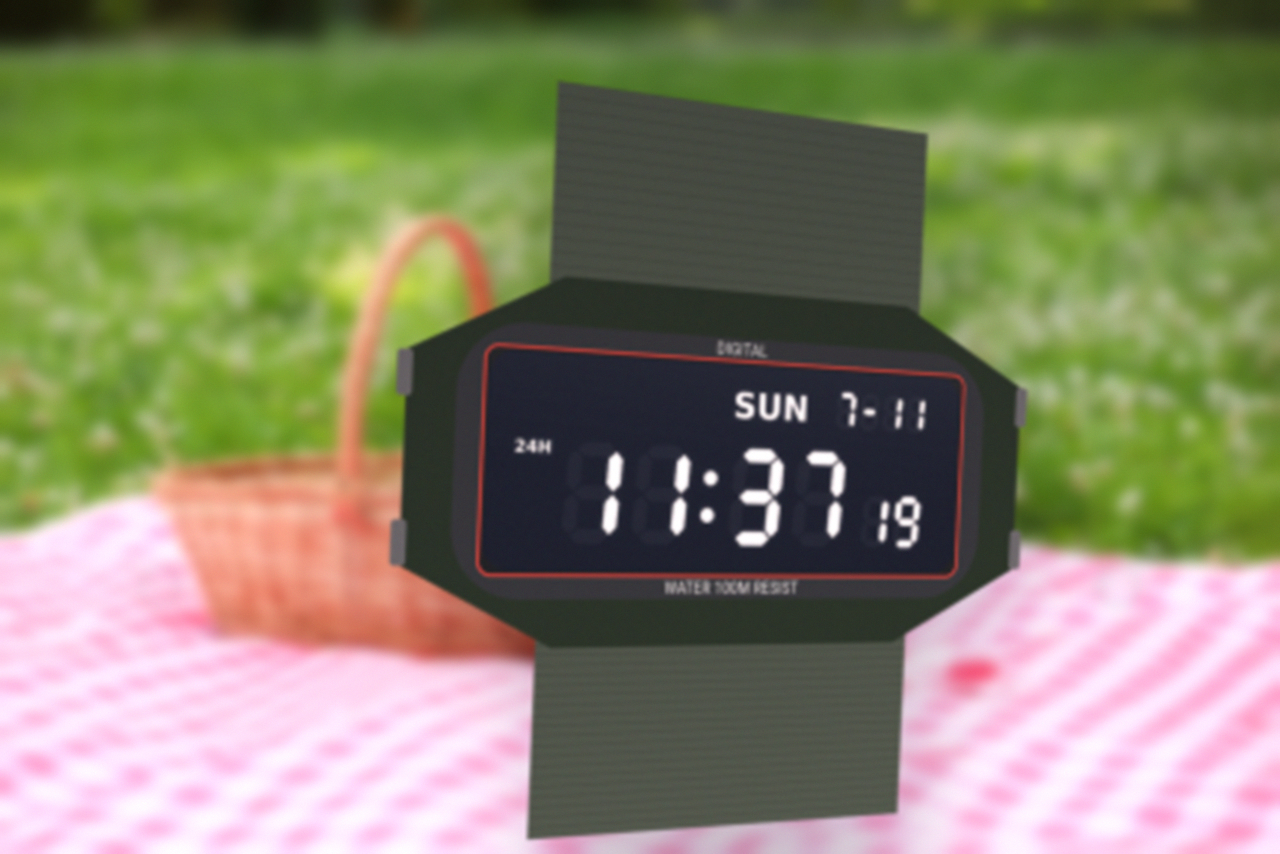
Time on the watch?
11:37:19
